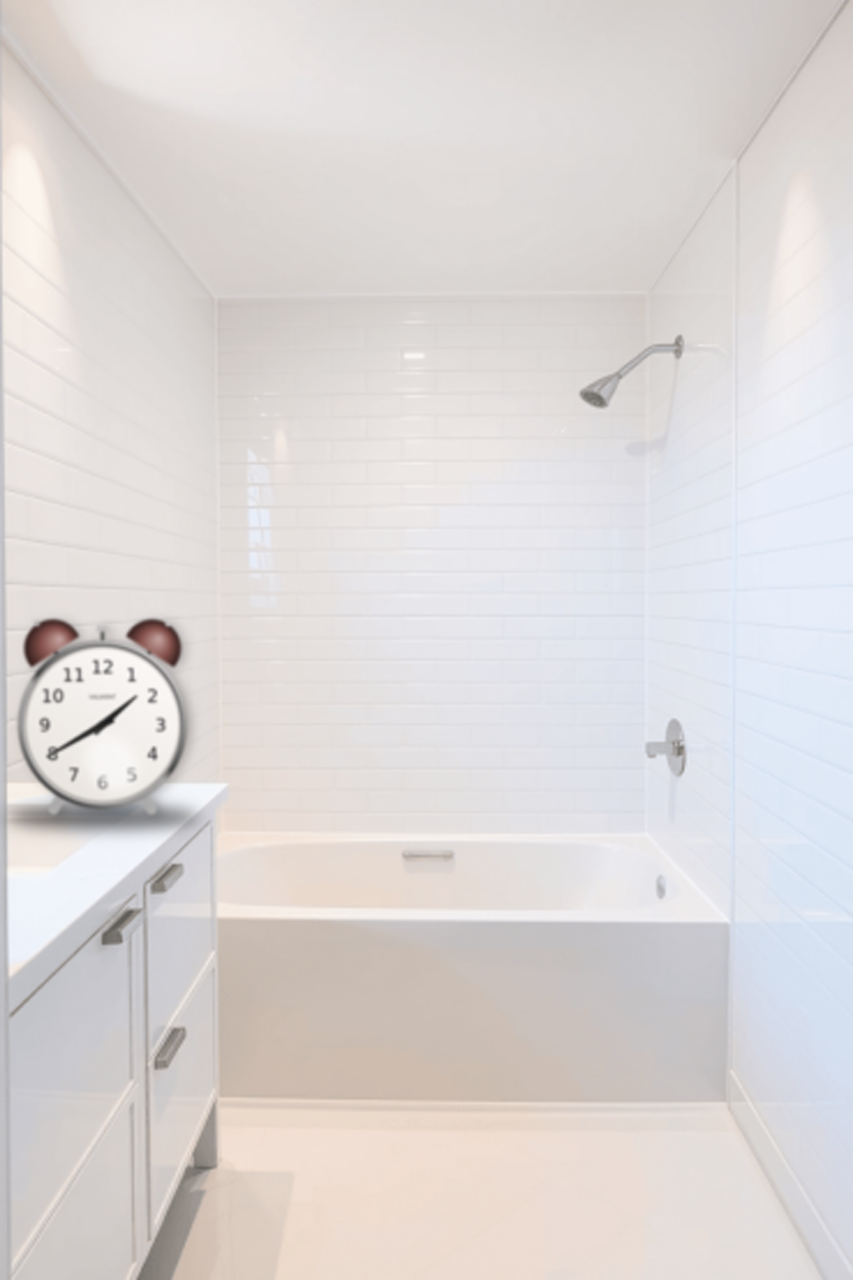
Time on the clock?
1:40
